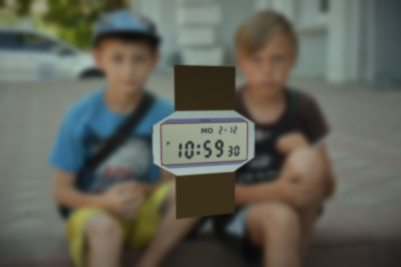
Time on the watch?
10:59:30
